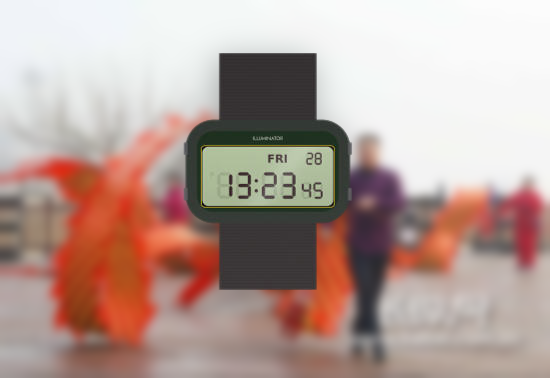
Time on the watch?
13:23:45
